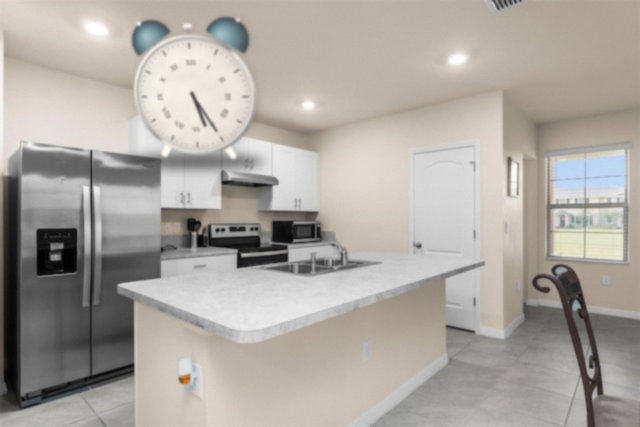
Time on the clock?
5:25
